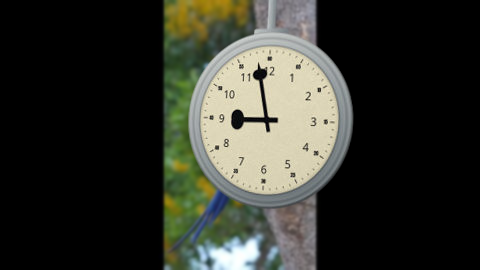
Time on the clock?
8:58
